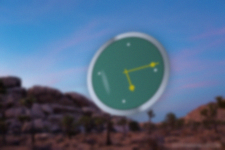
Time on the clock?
5:13
